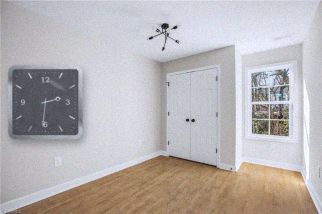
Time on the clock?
2:31
